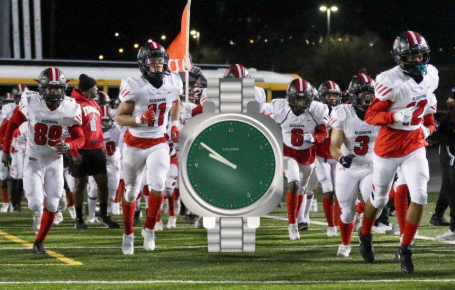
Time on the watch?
9:51
